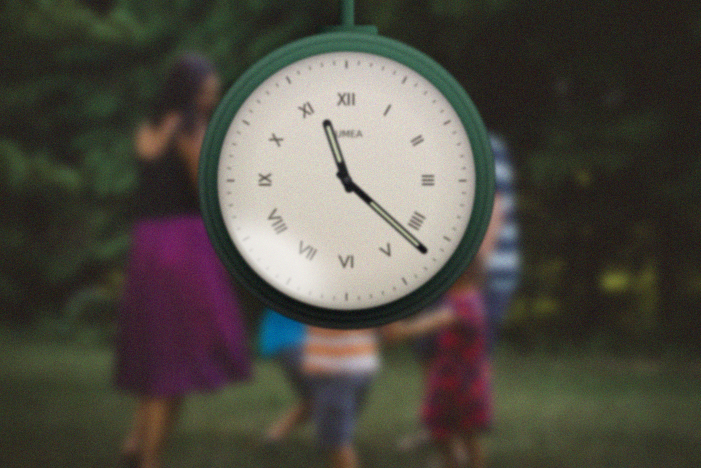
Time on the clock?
11:22
